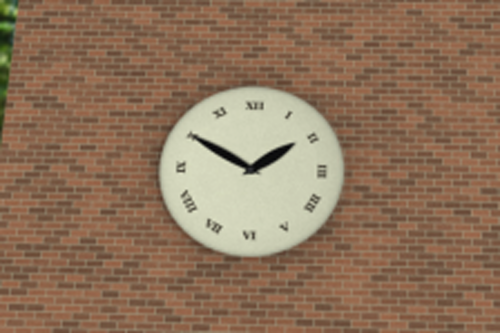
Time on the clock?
1:50
